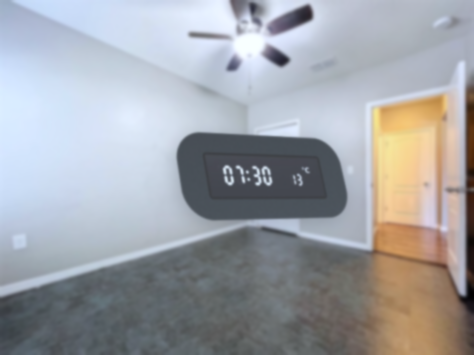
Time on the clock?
7:30
